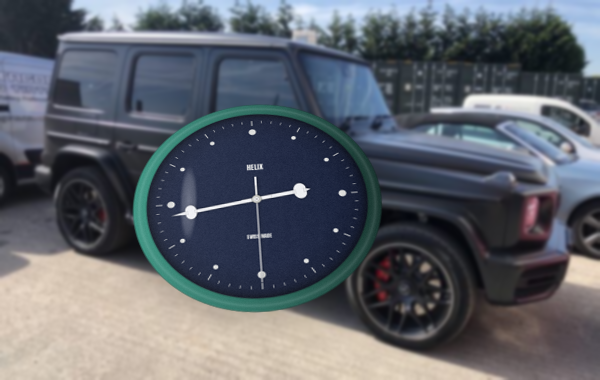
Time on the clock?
2:43:30
